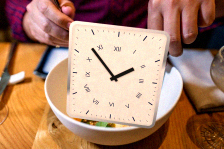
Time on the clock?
1:53
